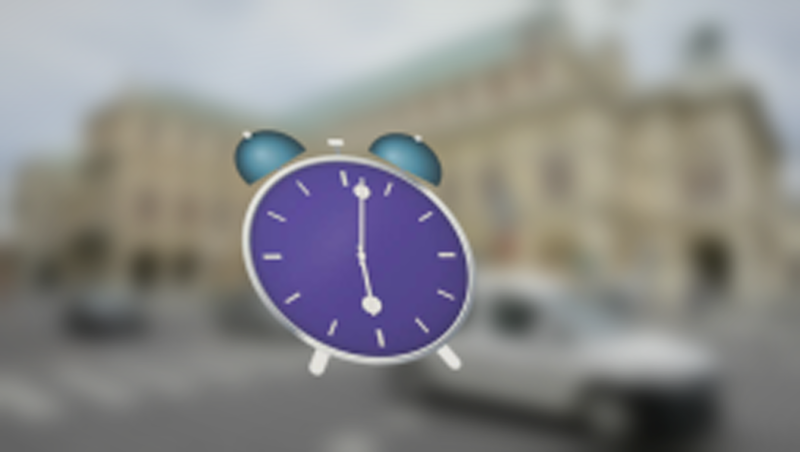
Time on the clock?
6:02
